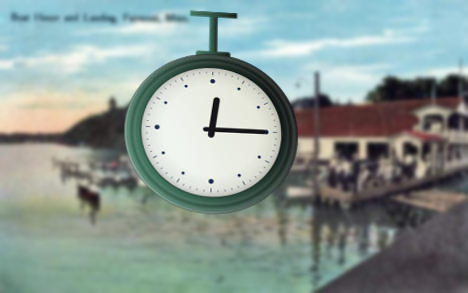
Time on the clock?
12:15
